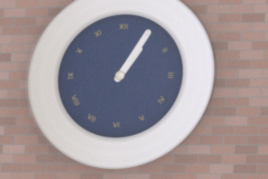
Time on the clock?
1:05
